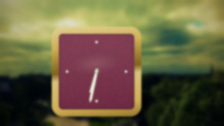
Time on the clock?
6:32
